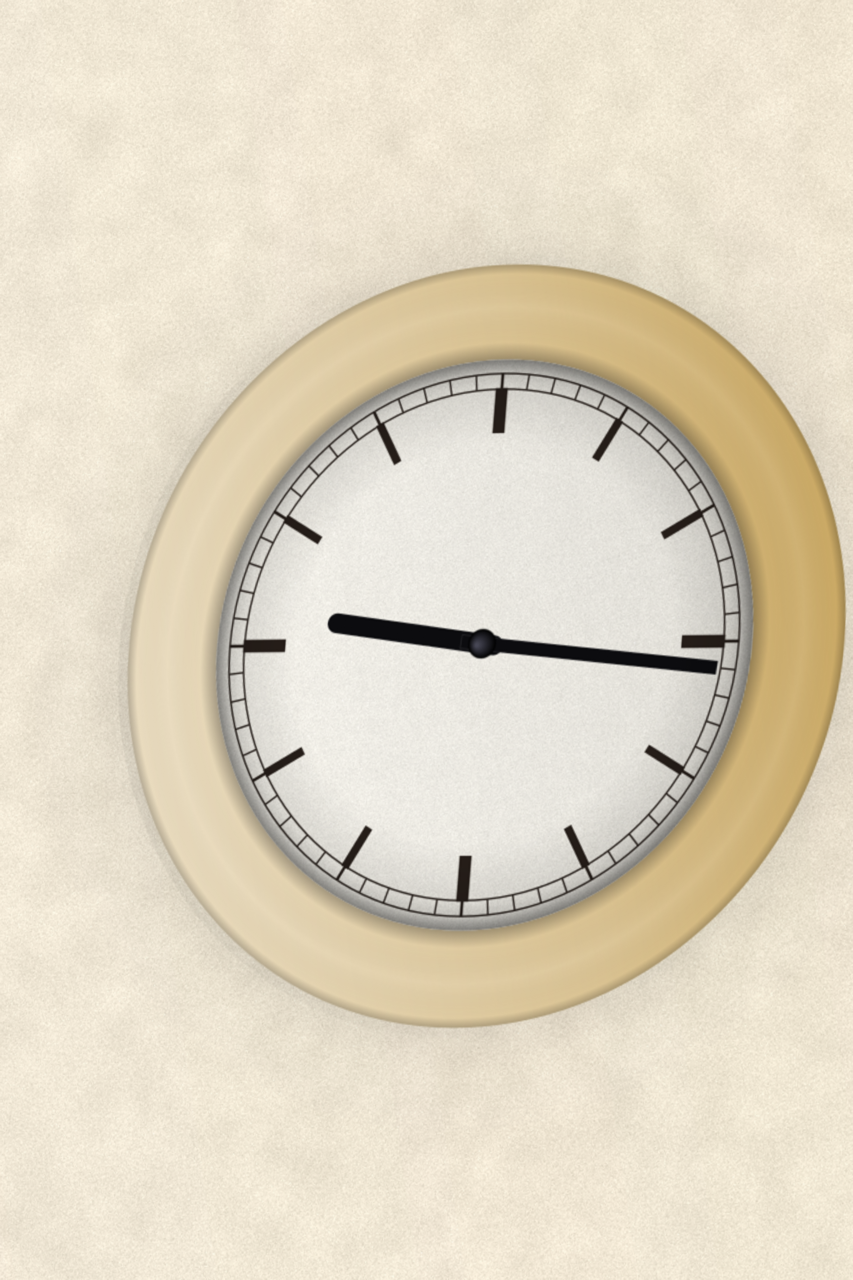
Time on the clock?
9:16
